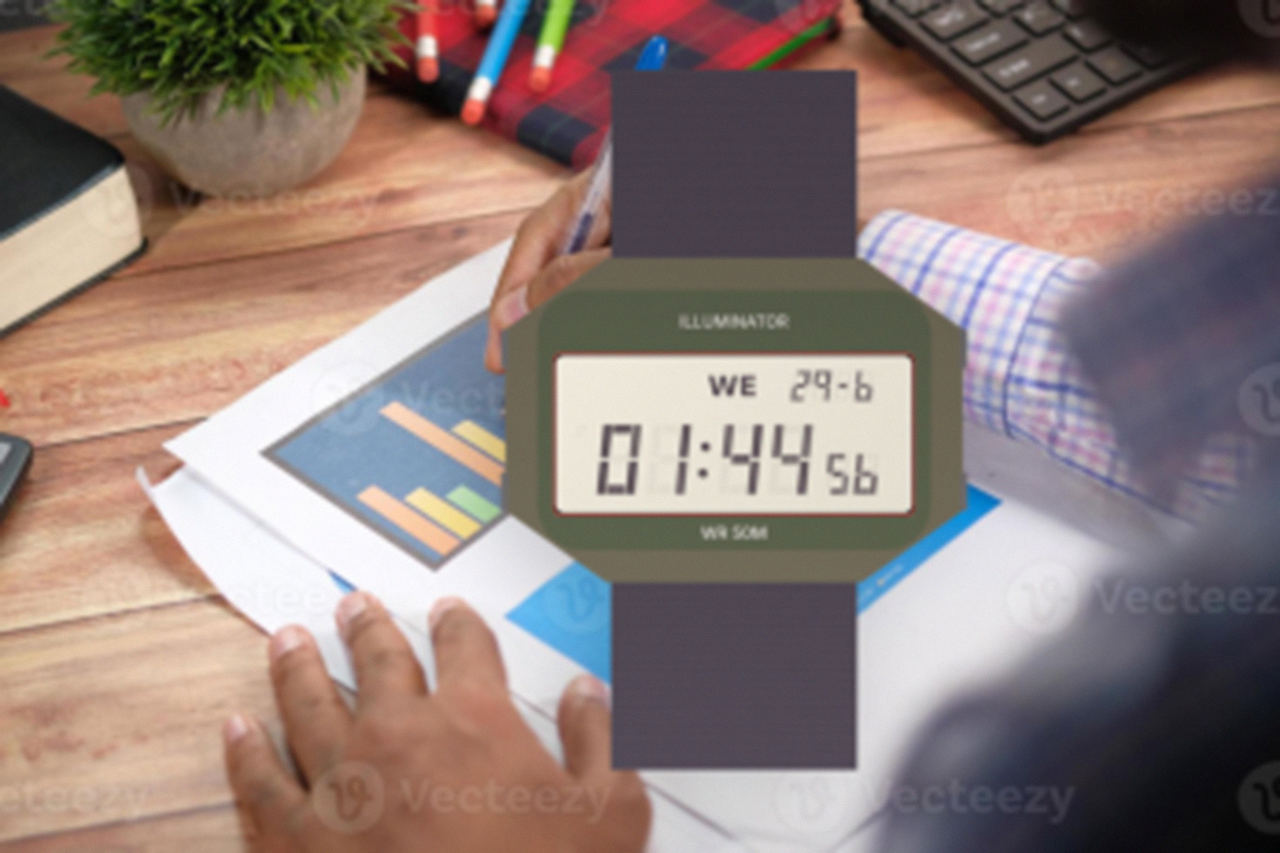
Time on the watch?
1:44:56
